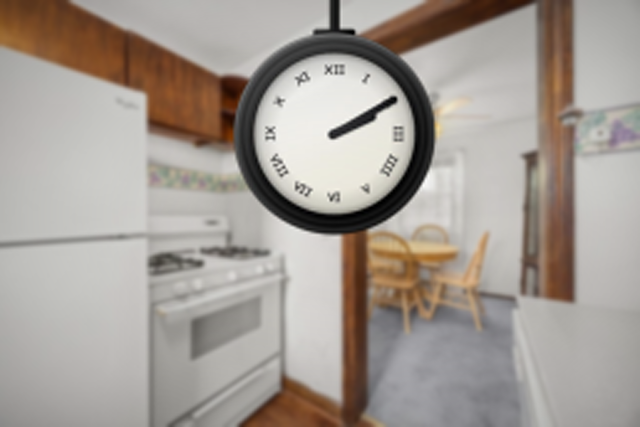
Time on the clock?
2:10
